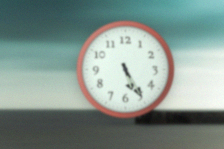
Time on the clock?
5:25
